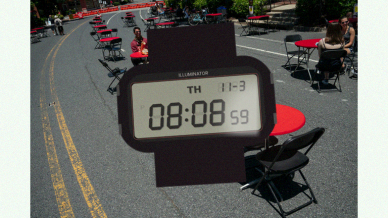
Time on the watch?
8:08:59
